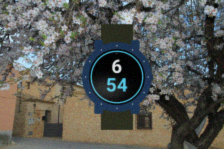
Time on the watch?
6:54
